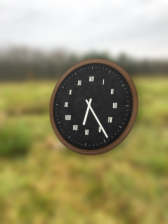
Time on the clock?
6:24
